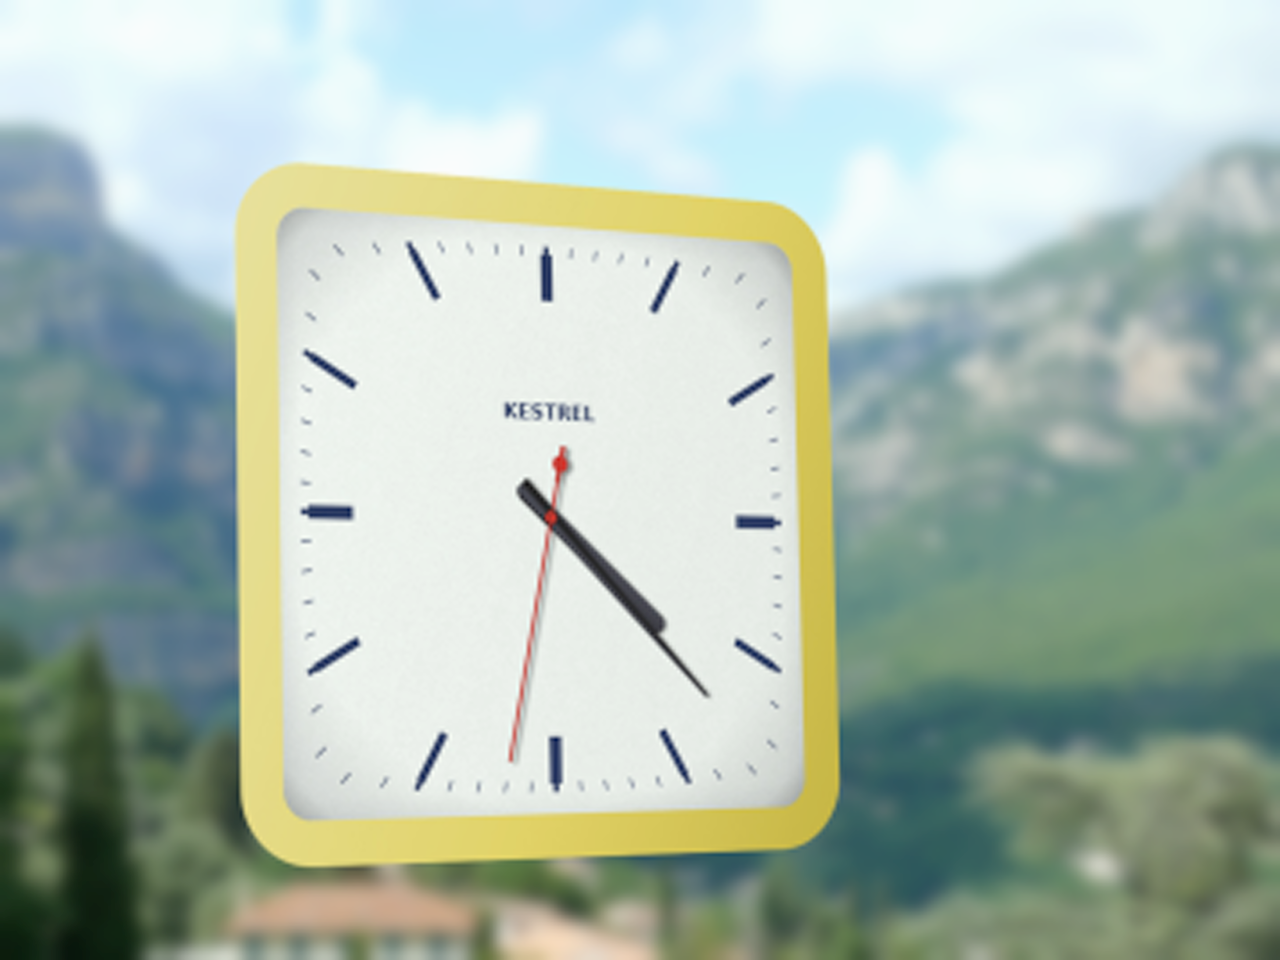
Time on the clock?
4:22:32
